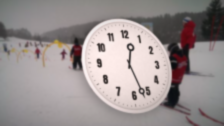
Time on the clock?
12:27
